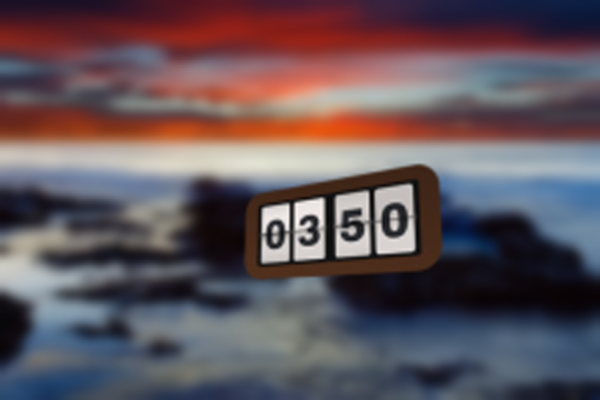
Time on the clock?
3:50
